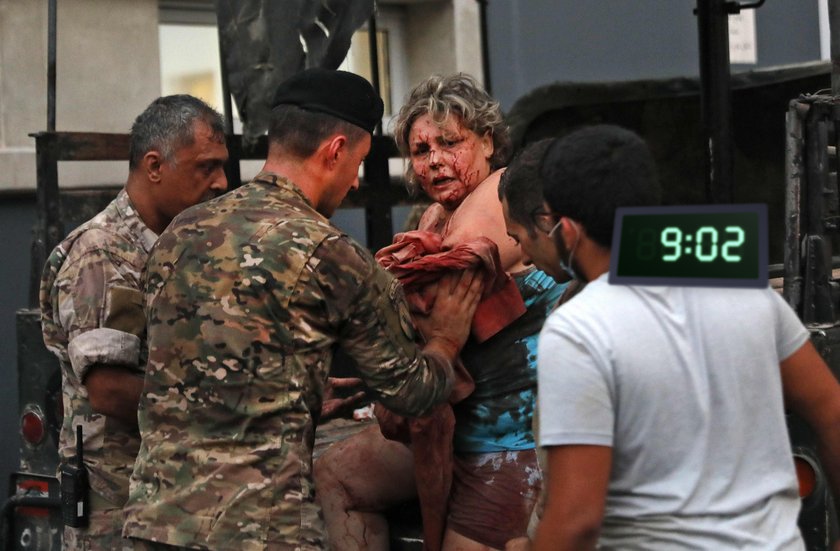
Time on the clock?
9:02
